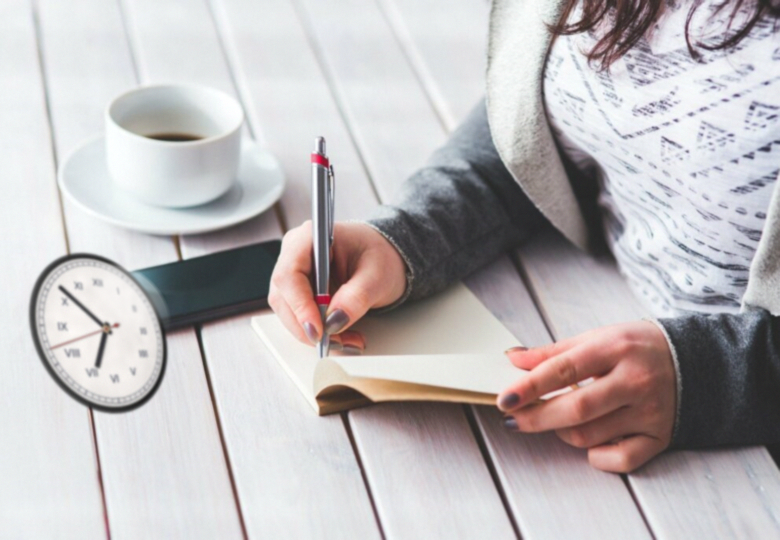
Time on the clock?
6:51:42
